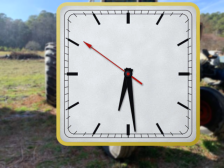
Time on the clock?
6:28:51
